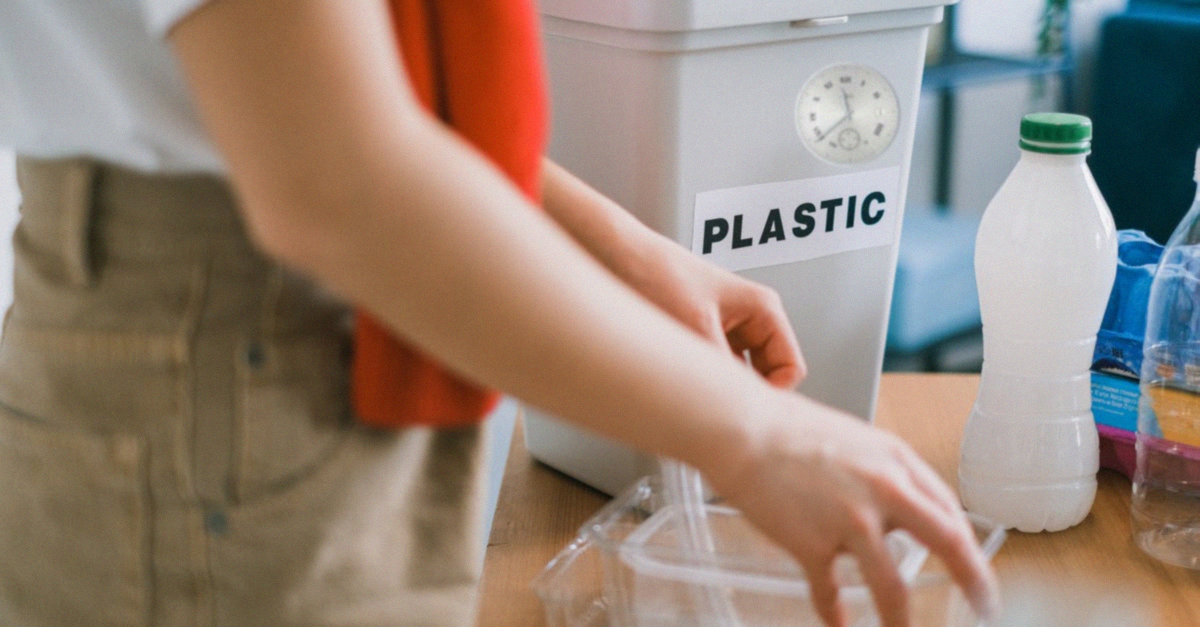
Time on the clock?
11:39
